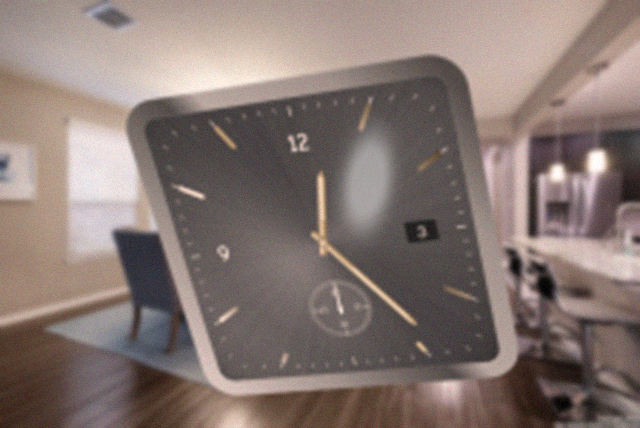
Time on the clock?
12:24
